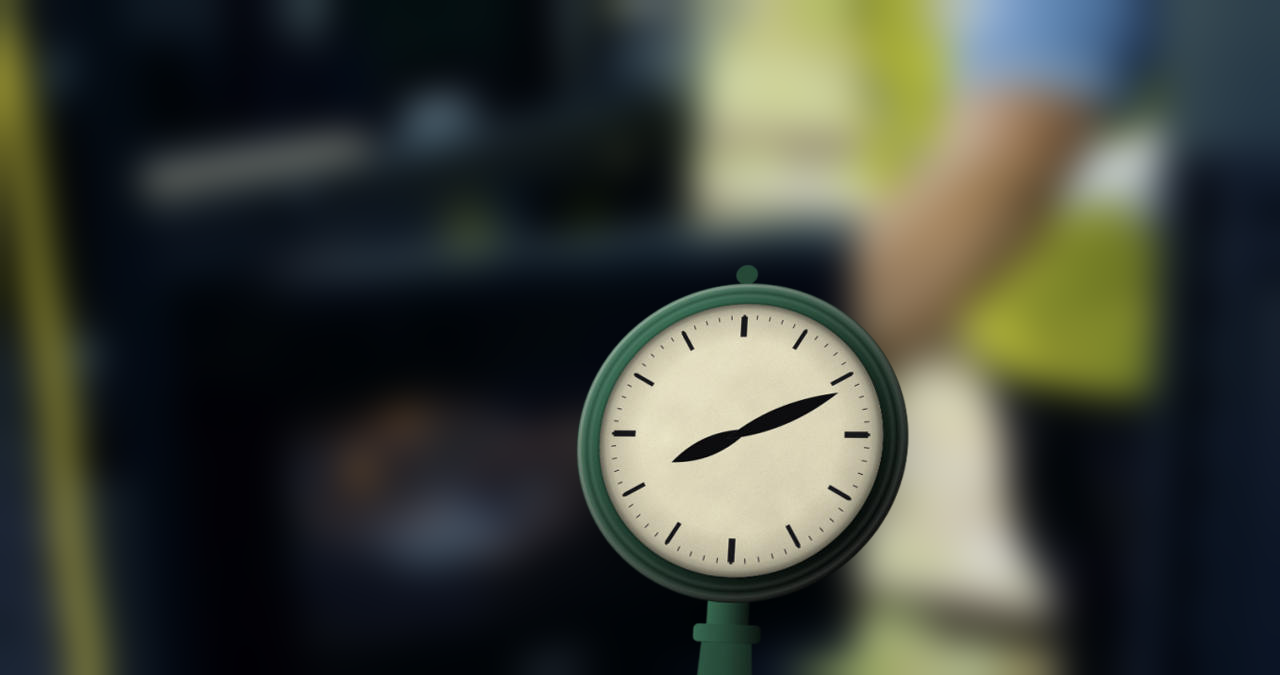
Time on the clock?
8:11
